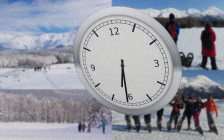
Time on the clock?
6:31
